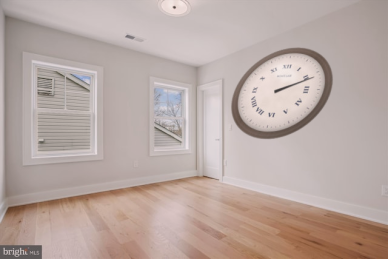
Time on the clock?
2:11
